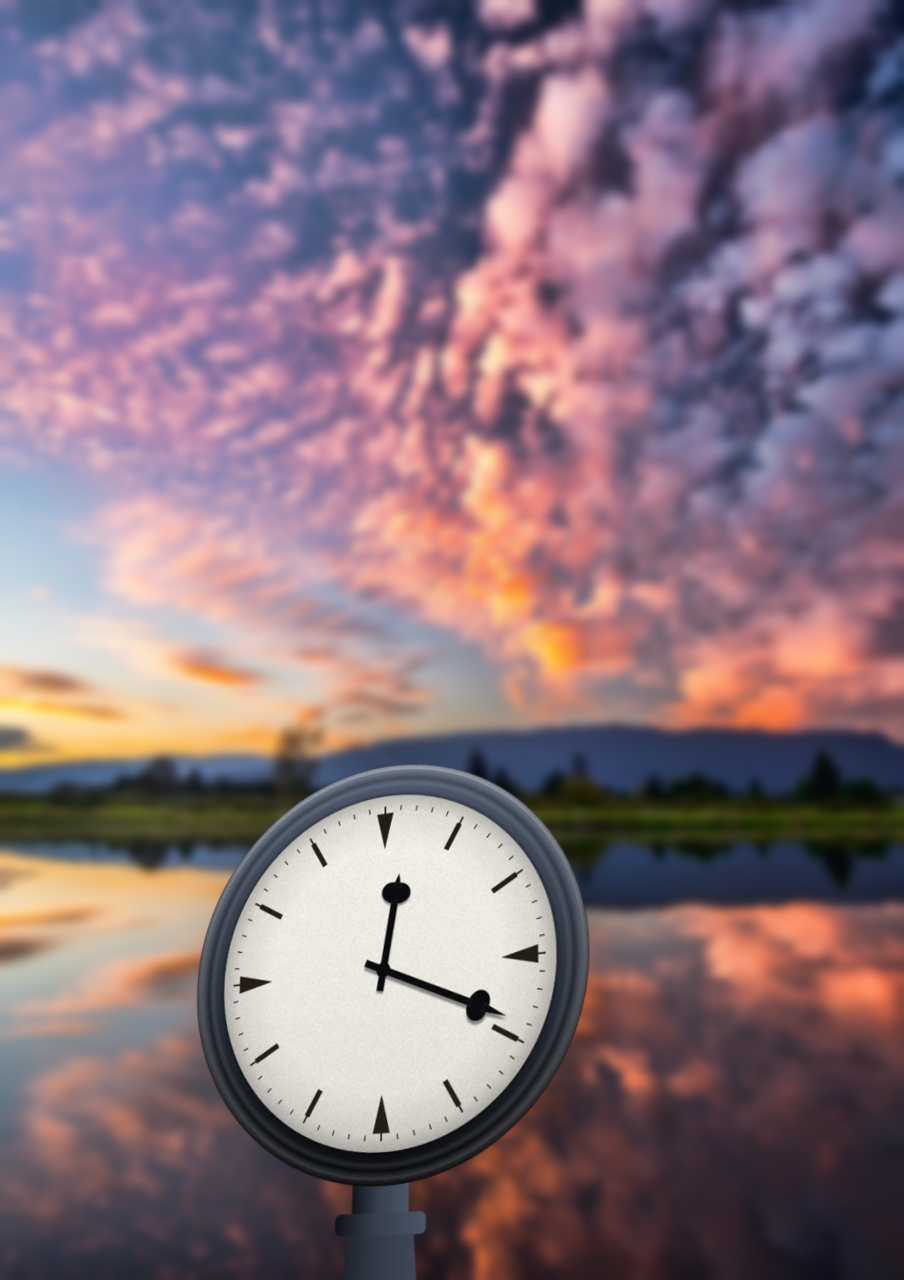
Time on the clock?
12:19
